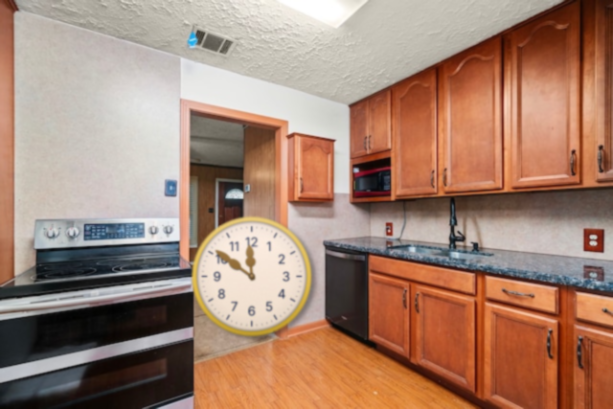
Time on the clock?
11:51
